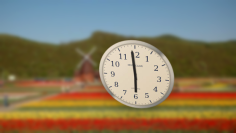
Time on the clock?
5:59
